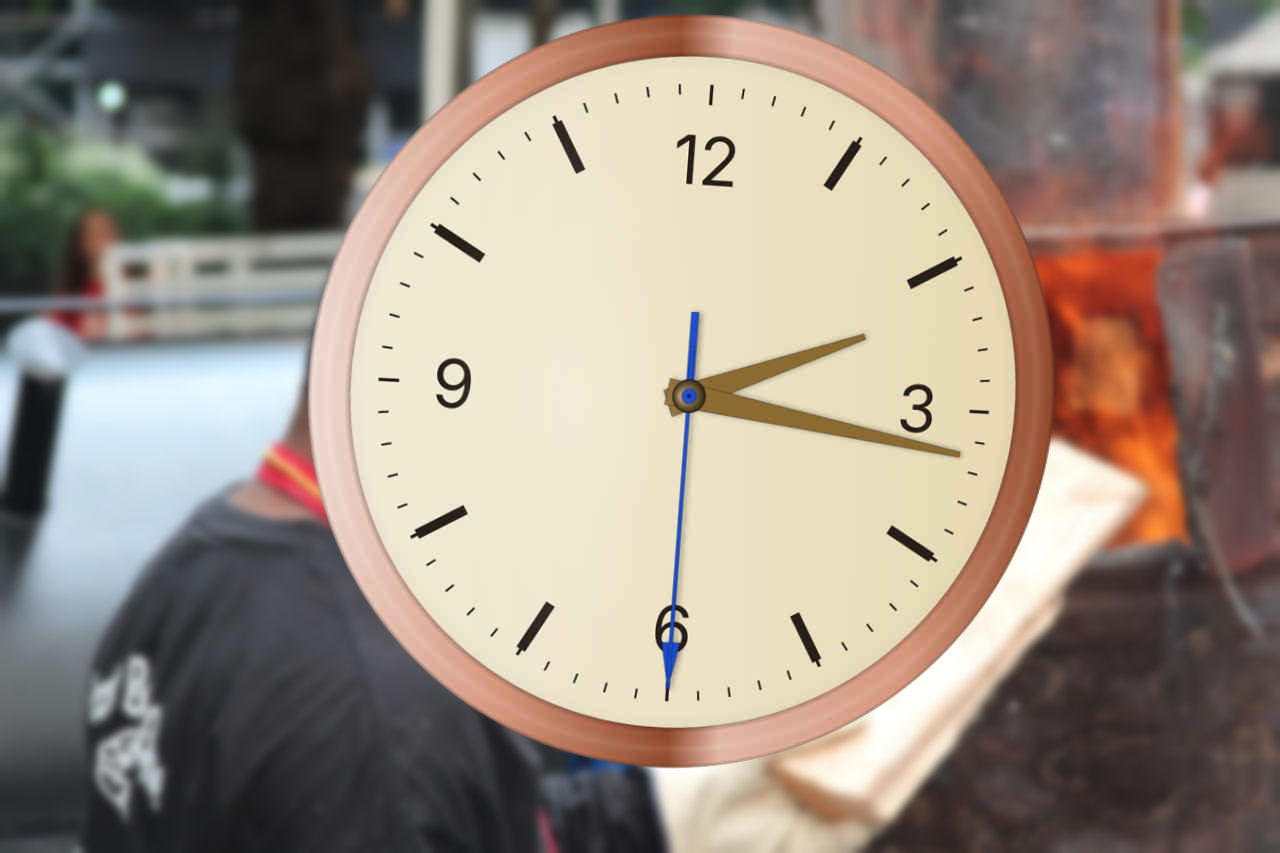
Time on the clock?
2:16:30
